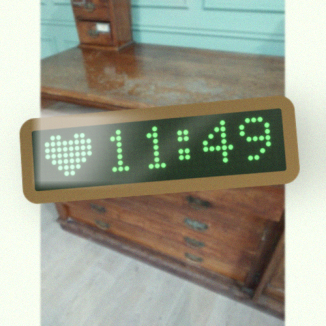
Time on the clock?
11:49
